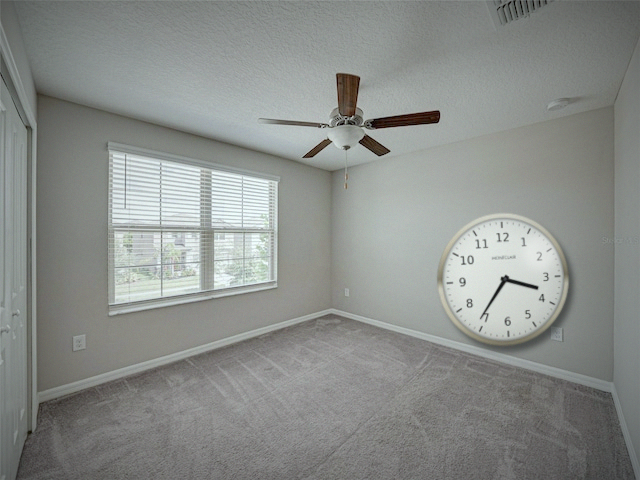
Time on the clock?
3:36
